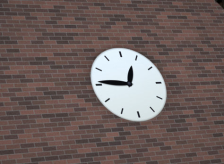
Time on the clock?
12:46
